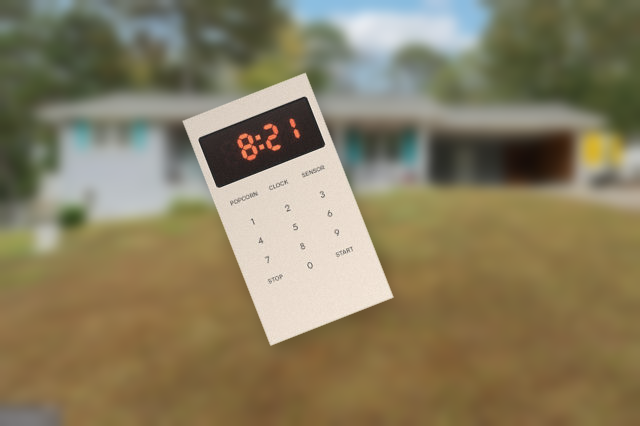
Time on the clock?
8:21
